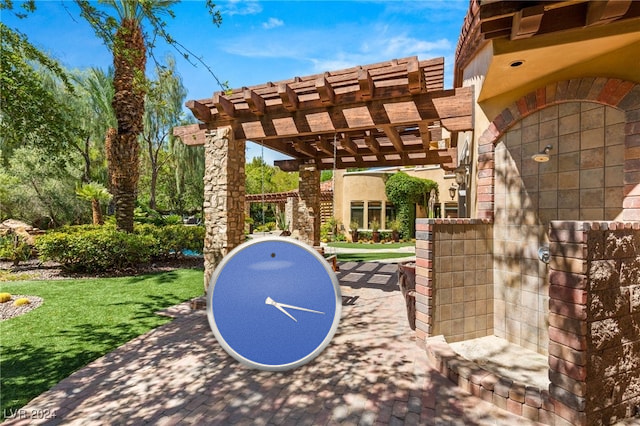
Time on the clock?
4:17
